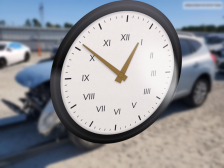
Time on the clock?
12:51
